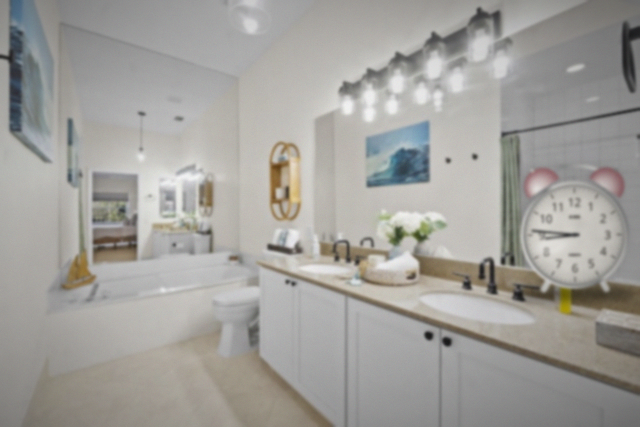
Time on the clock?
8:46
